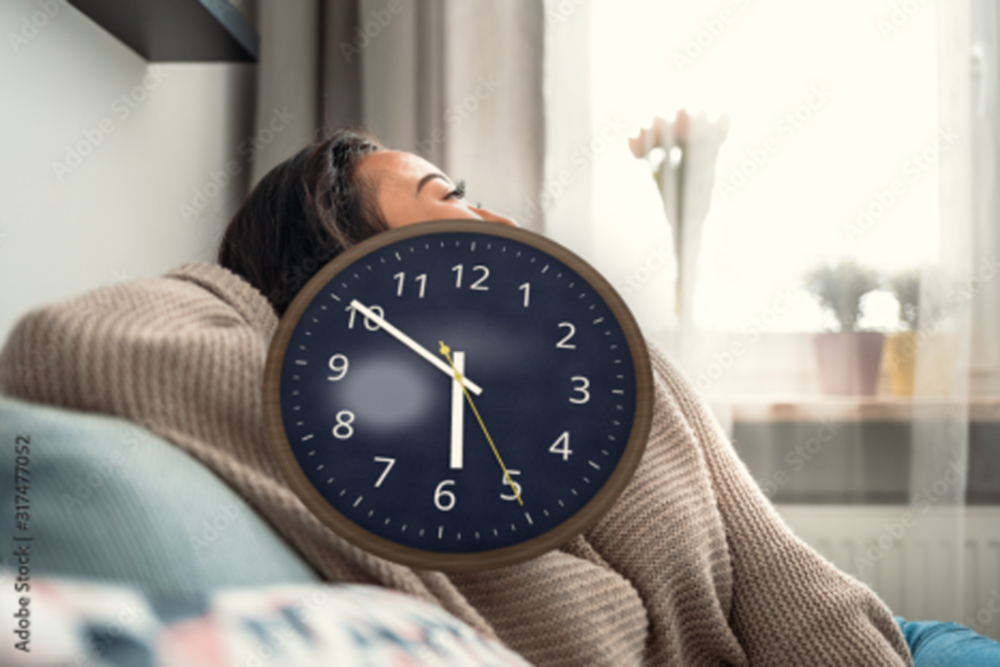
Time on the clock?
5:50:25
